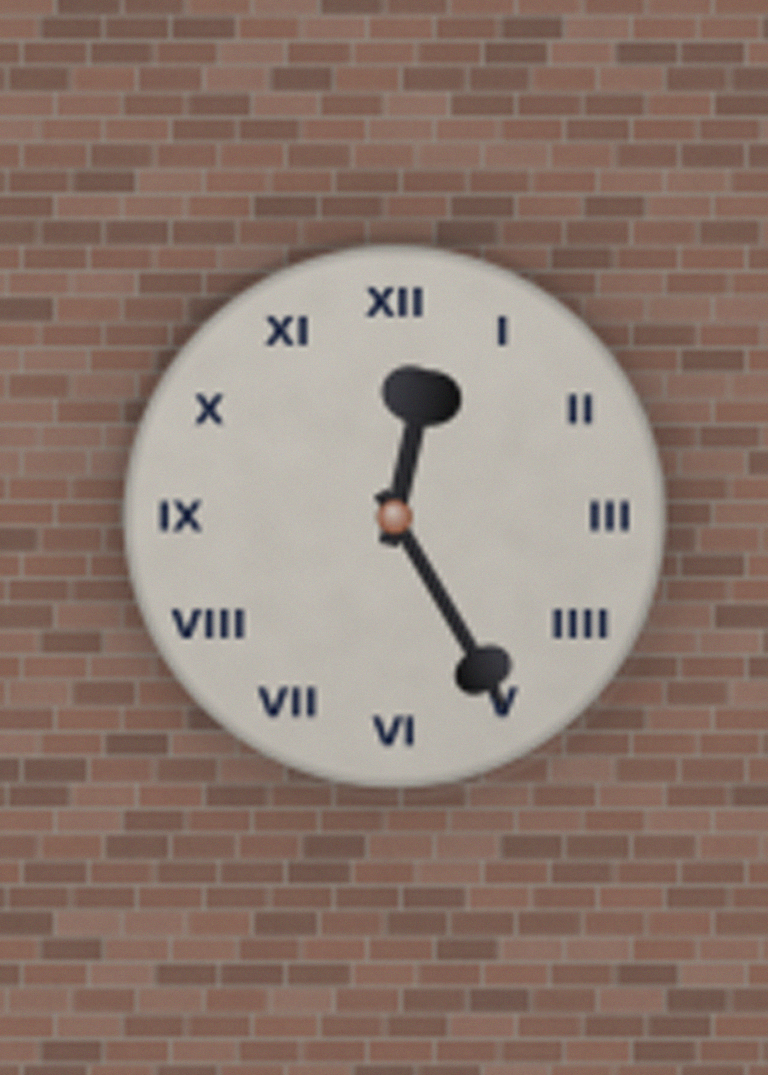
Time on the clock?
12:25
